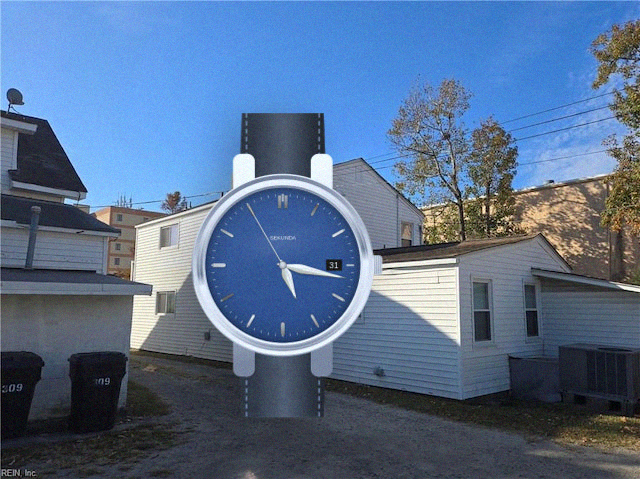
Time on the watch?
5:16:55
